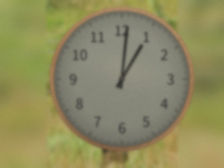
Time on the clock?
1:01
